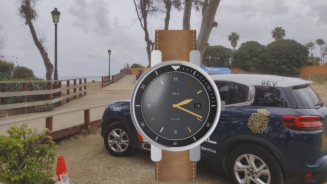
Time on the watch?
2:19
